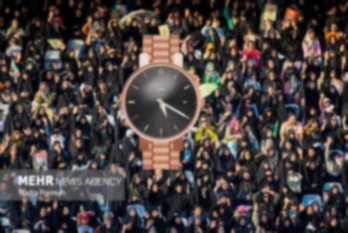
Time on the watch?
5:20
